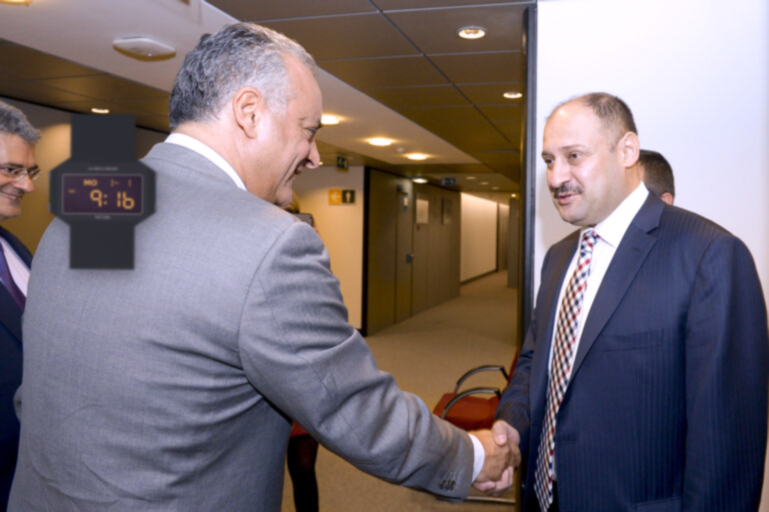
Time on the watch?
9:16
